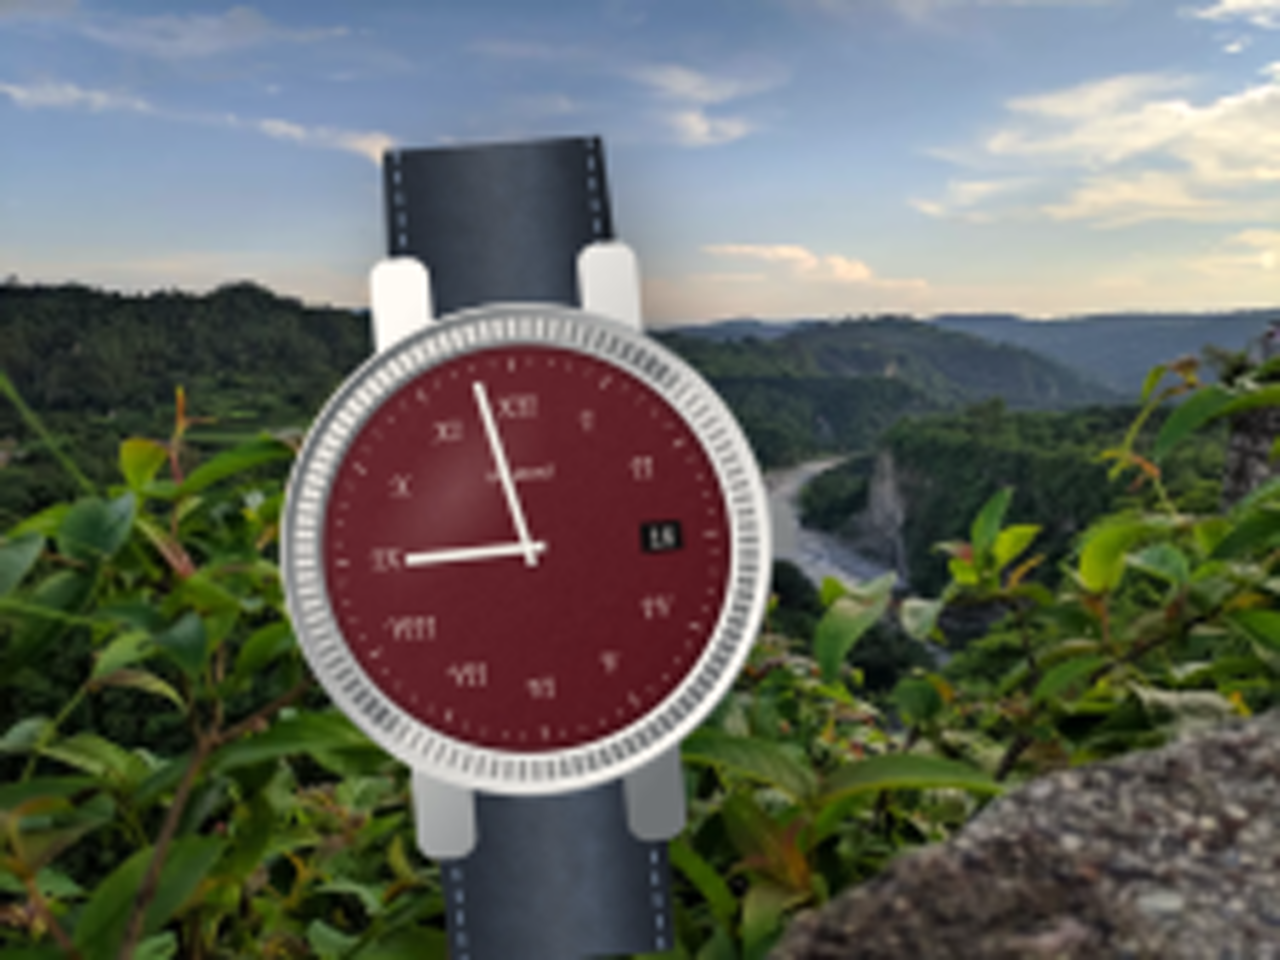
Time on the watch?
8:58
